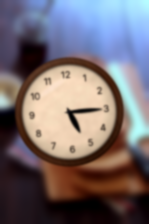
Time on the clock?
5:15
